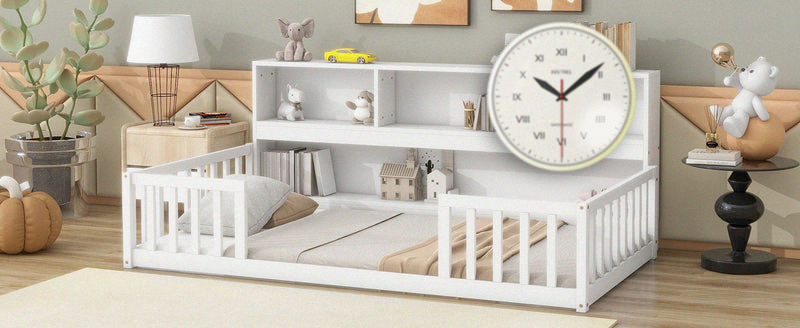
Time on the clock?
10:08:30
